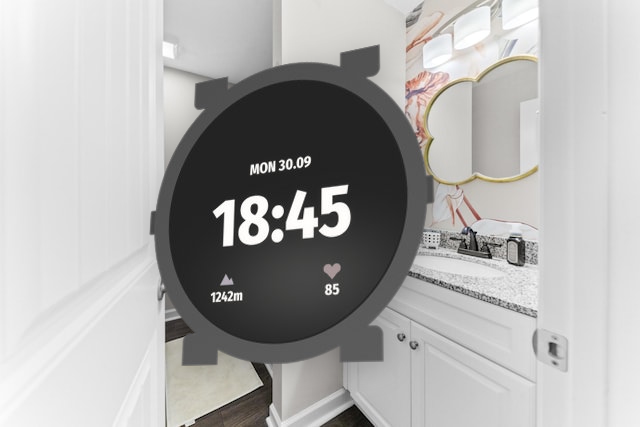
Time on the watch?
18:45
